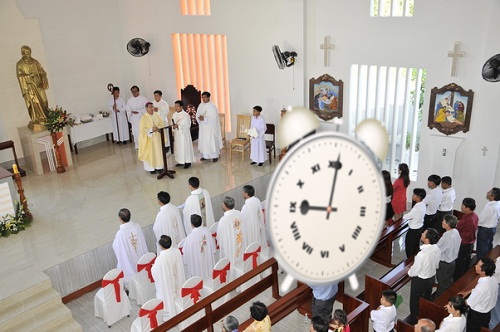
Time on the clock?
9:01
